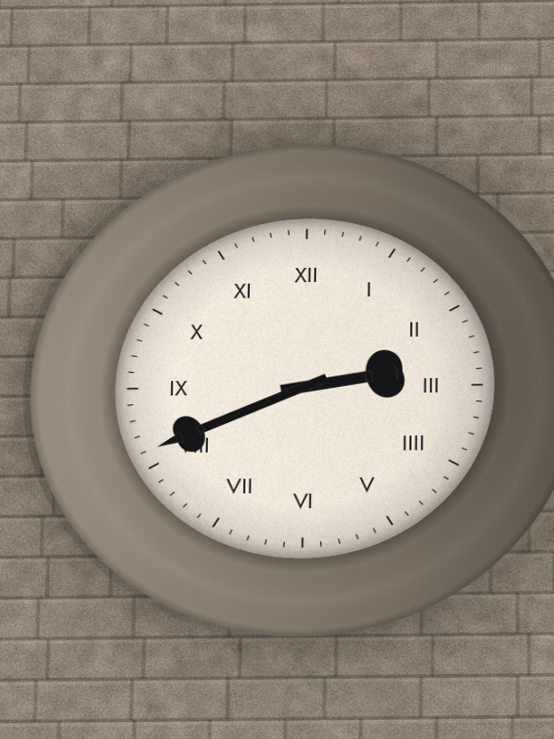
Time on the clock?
2:41
